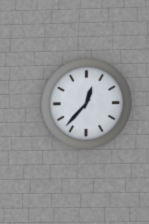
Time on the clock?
12:37
